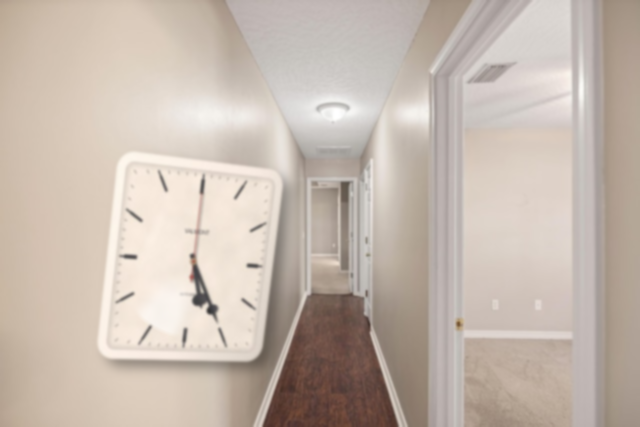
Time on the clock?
5:25:00
